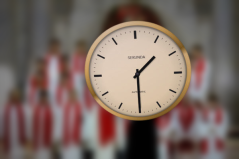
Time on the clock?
1:30
